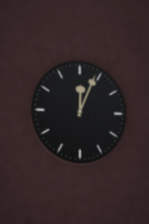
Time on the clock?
12:04
